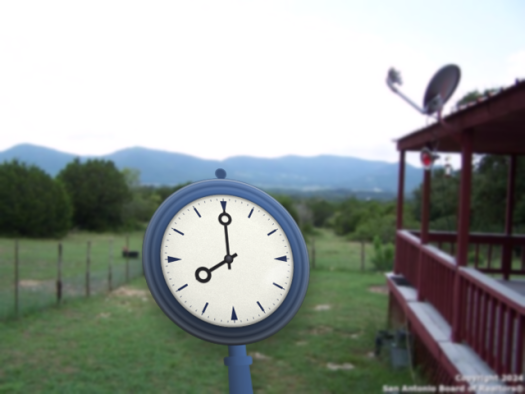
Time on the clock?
8:00
